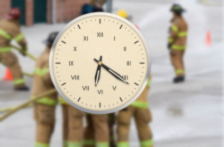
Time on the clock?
6:21
